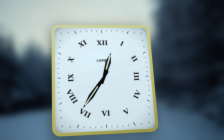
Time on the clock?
12:36
